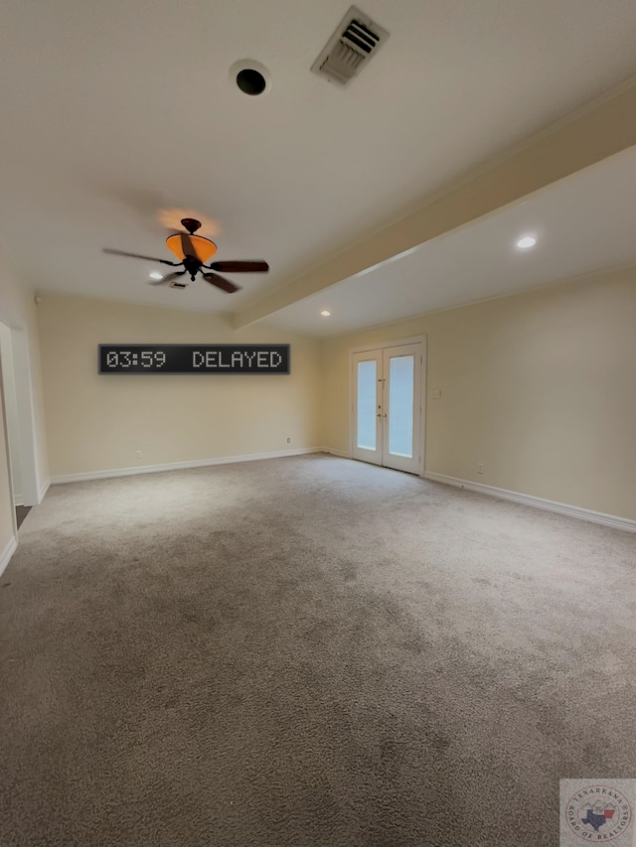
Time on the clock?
3:59
